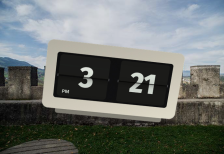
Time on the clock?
3:21
